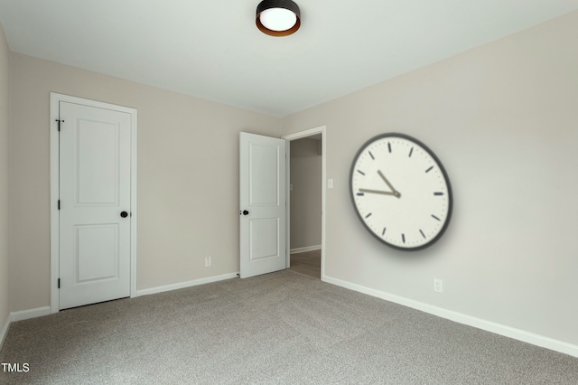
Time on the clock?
10:46
